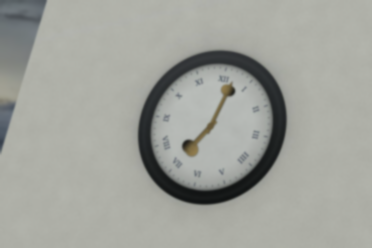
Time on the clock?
7:02
